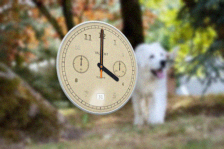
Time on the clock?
4:00
